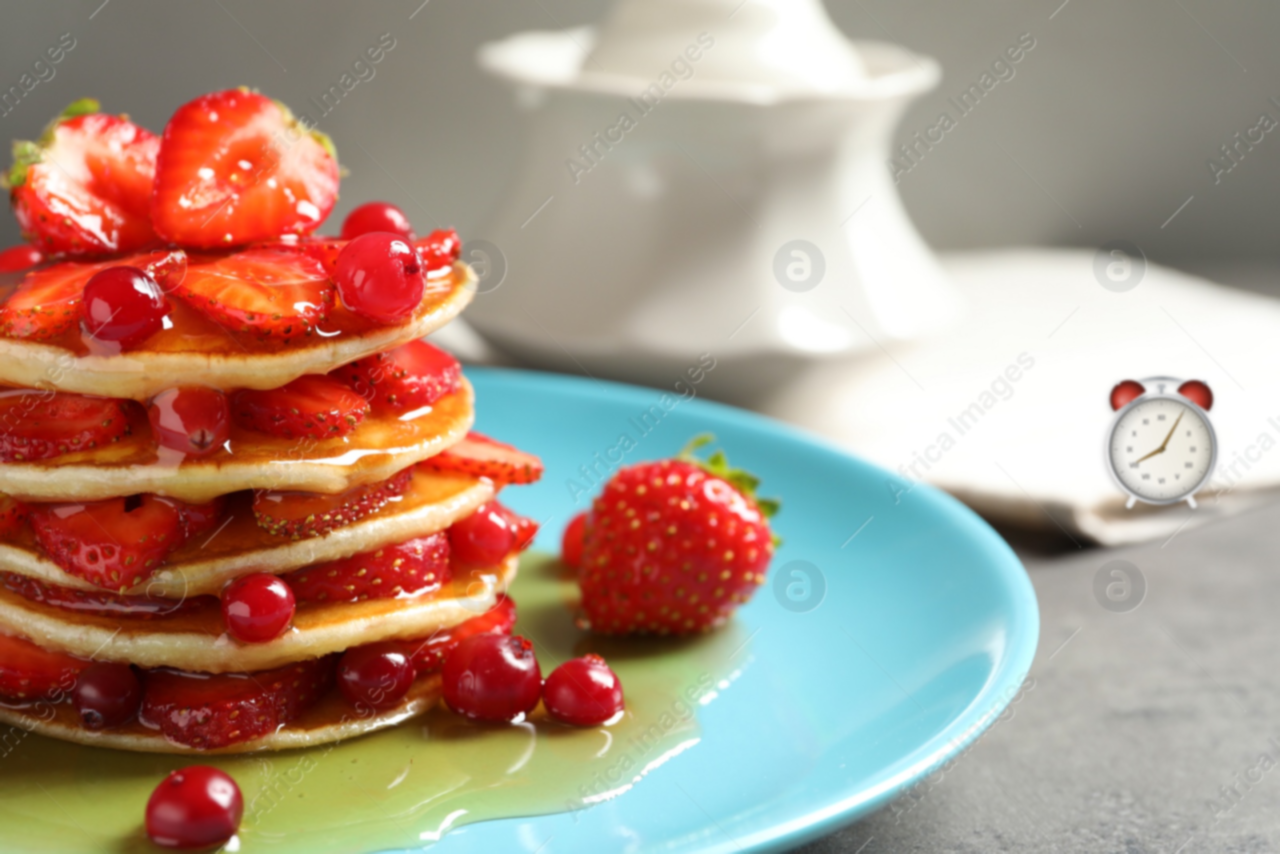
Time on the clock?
8:05
